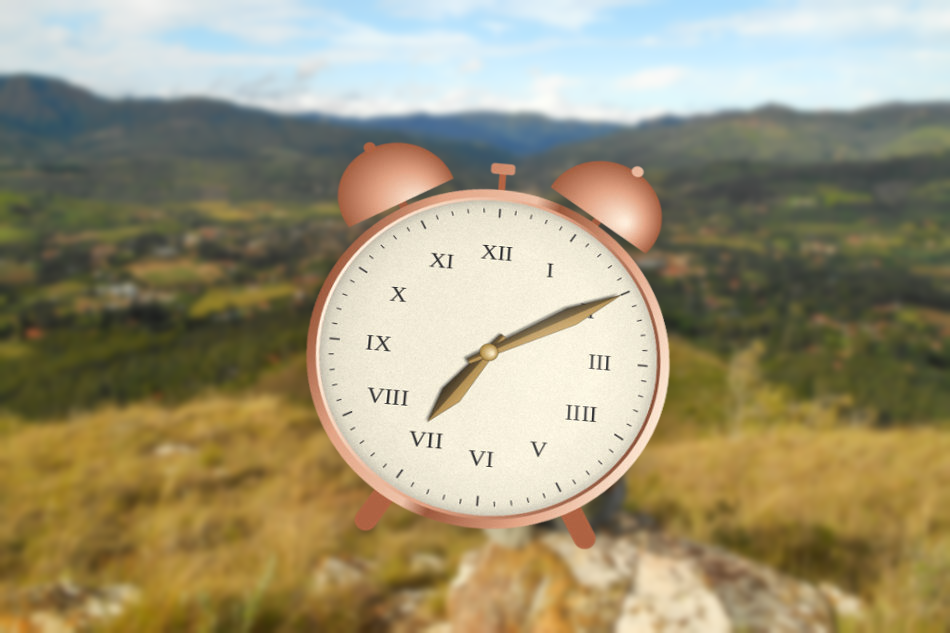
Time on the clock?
7:10
